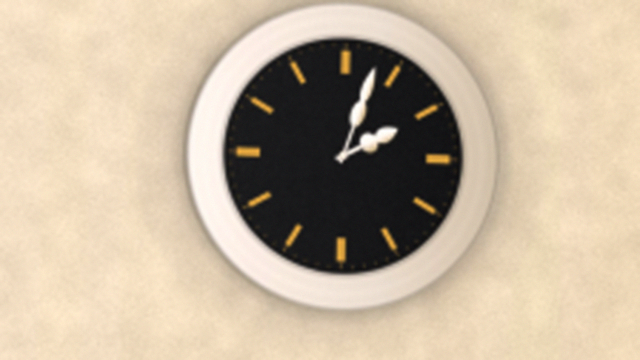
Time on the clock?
2:03
